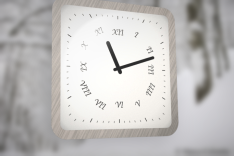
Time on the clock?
11:12
